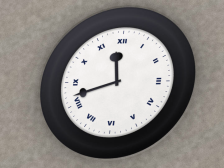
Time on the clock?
11:42
